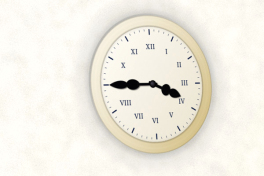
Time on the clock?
3:45
